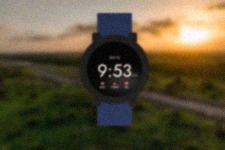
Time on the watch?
9:53
